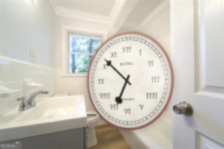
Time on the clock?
6:52
